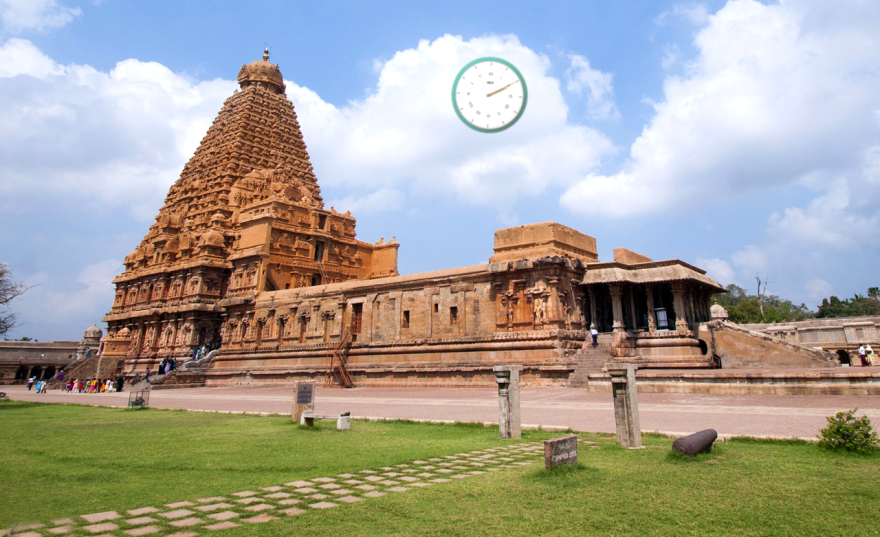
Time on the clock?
2:10
